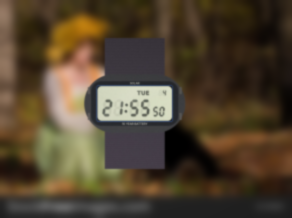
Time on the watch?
21:55:50
